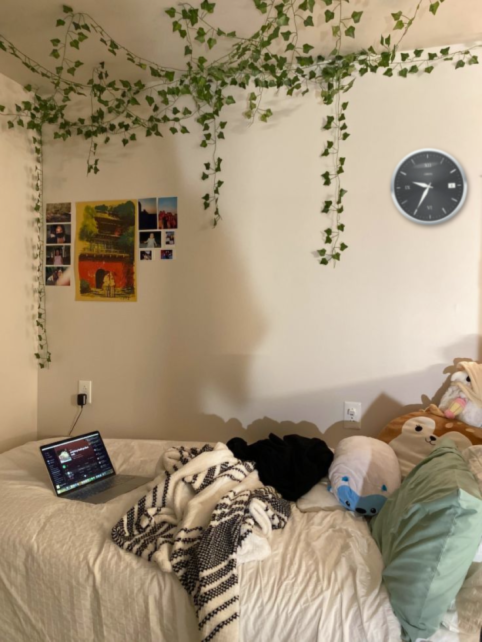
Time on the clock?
9:35
